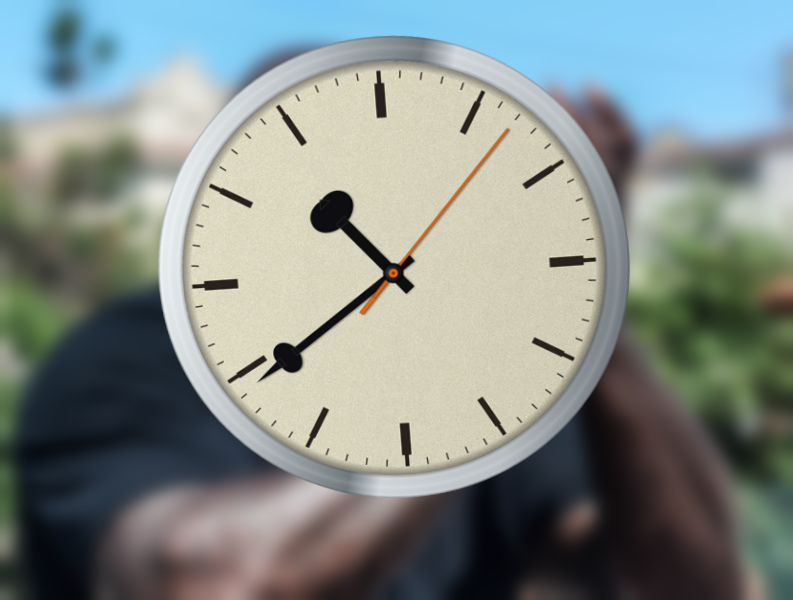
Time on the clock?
10:39:07
